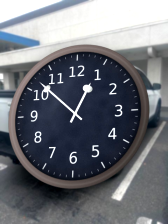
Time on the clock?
12:52
